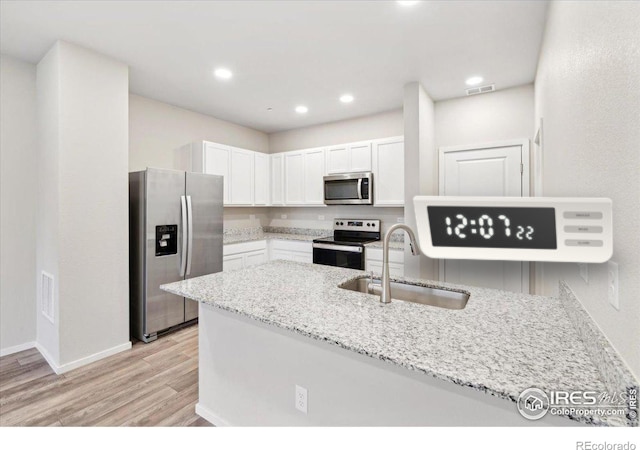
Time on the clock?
12:07:22
